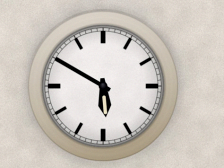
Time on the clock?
5:50
